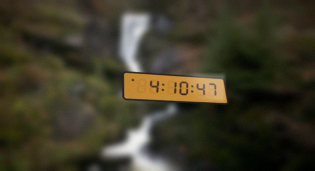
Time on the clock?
4:10:47
